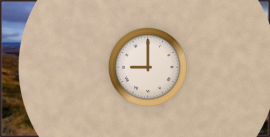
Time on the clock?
9:00
